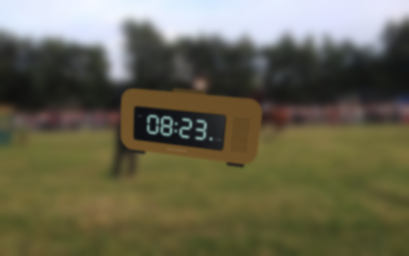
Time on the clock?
8:23
